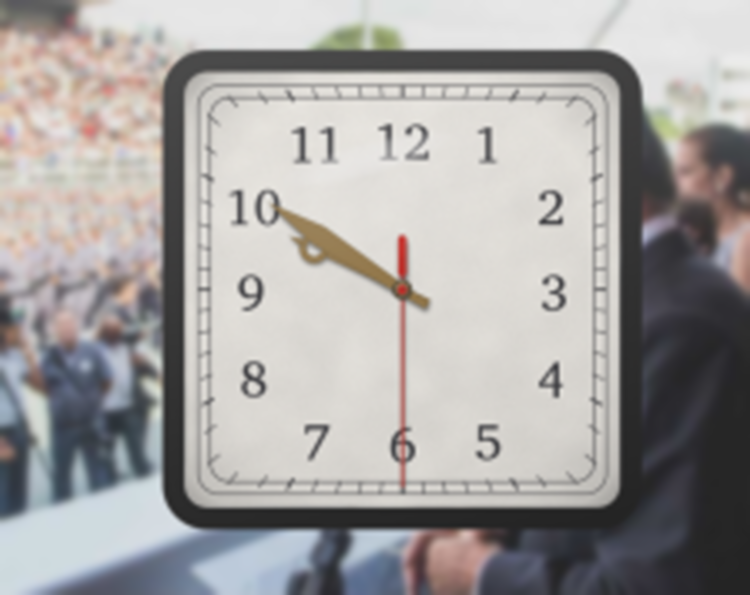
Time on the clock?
9:50:30
